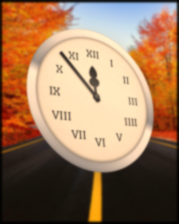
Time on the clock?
11:53
